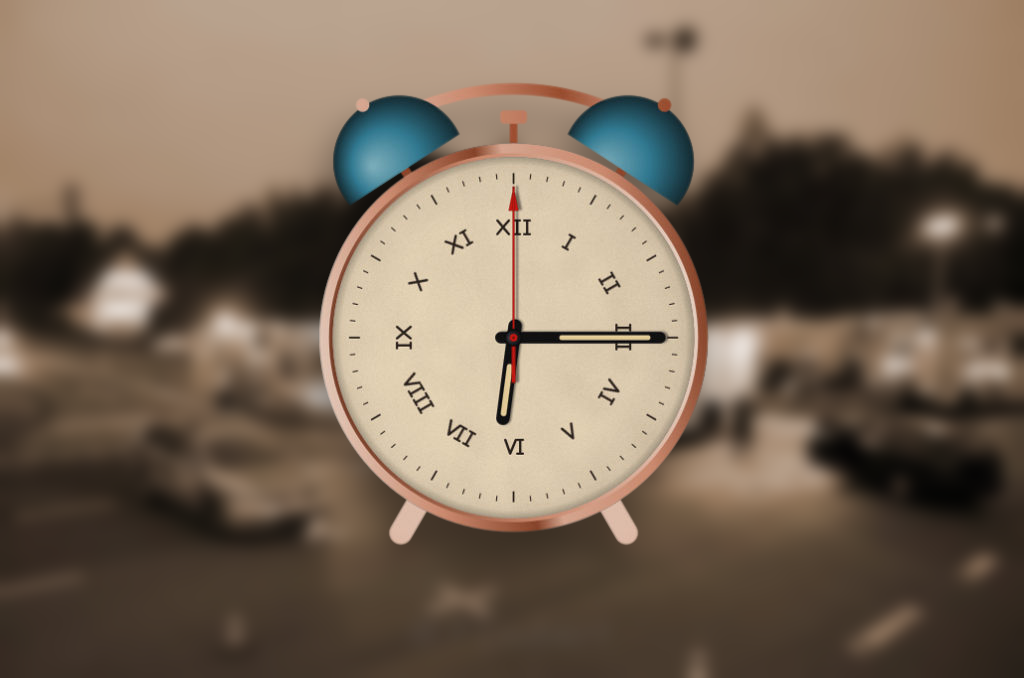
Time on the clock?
6:15:00
